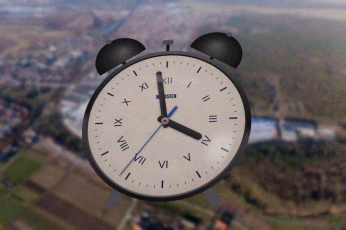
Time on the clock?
3:58:36
